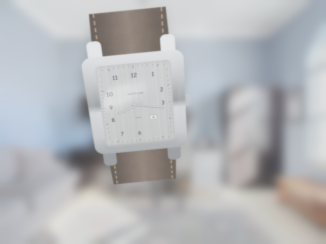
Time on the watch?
8:17
